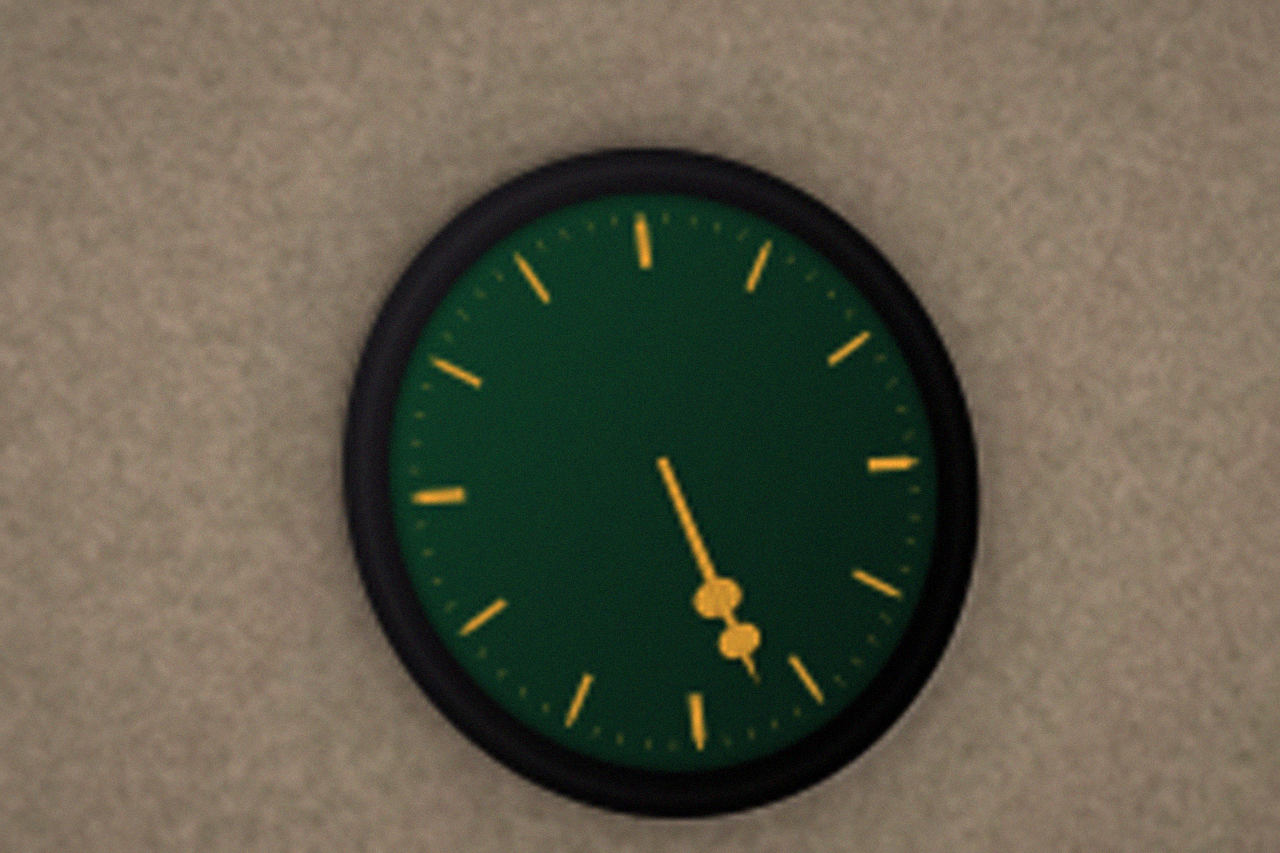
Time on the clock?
5:27
